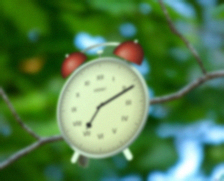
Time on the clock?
7:11
